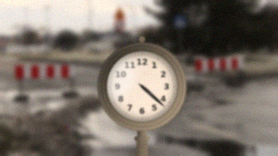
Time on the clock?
4:22
